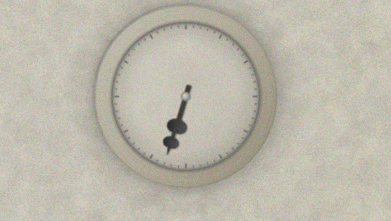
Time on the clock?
6:33
